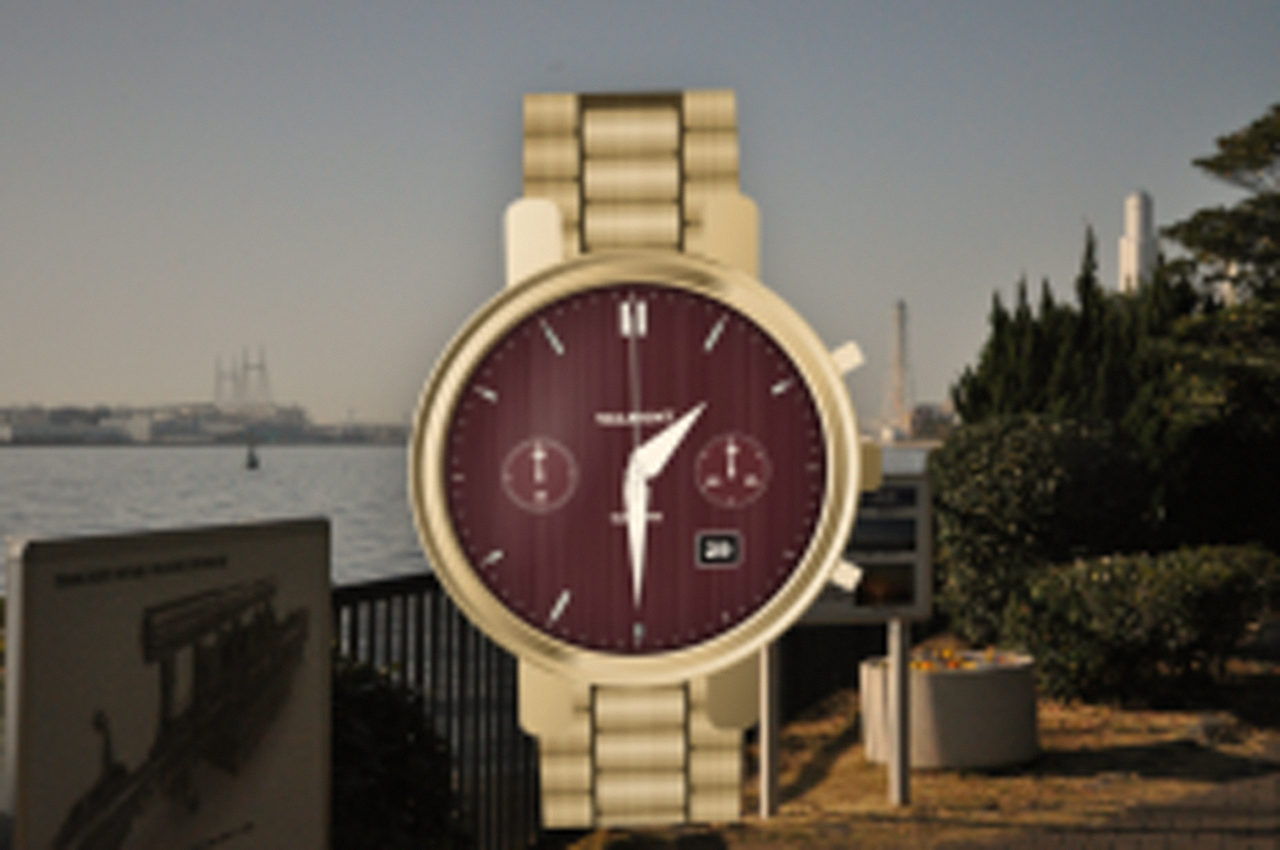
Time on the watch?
1:30
